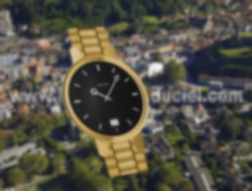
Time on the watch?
10:07
